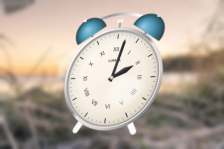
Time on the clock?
2:02
